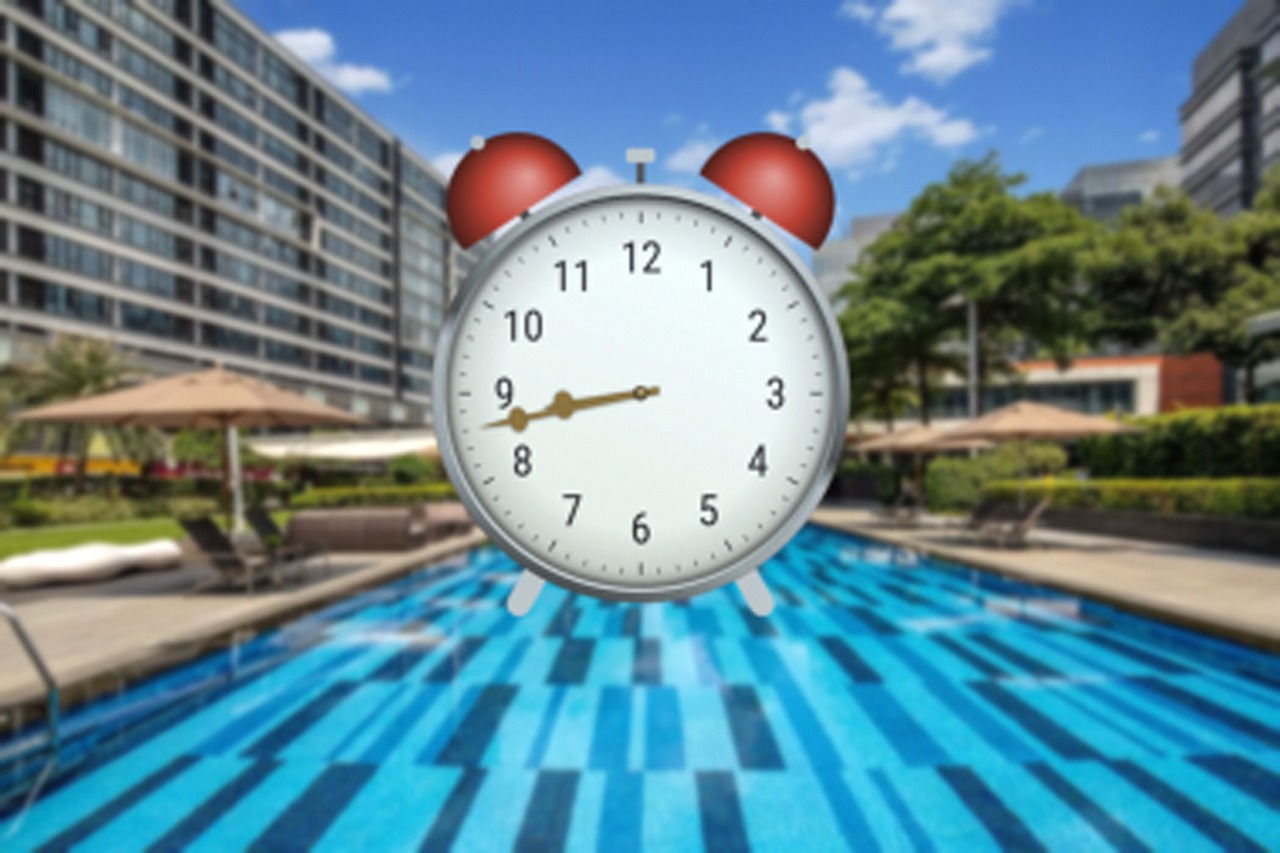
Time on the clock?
8:43
